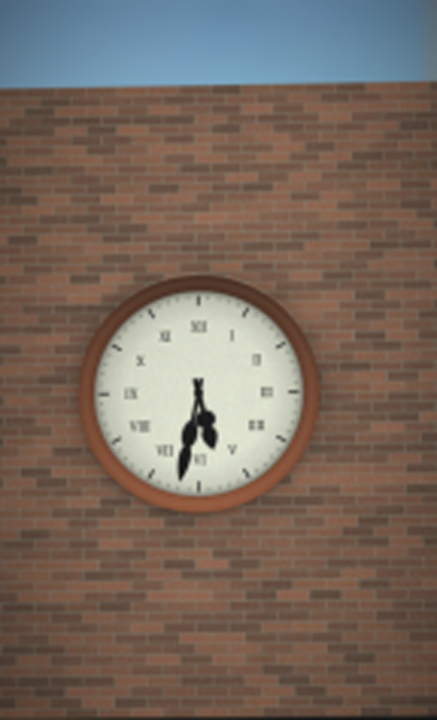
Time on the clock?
5:32
